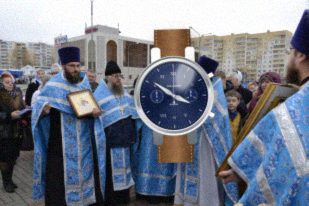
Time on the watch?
3:51
